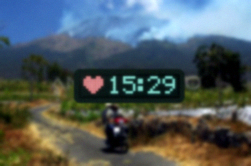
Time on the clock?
15:29
